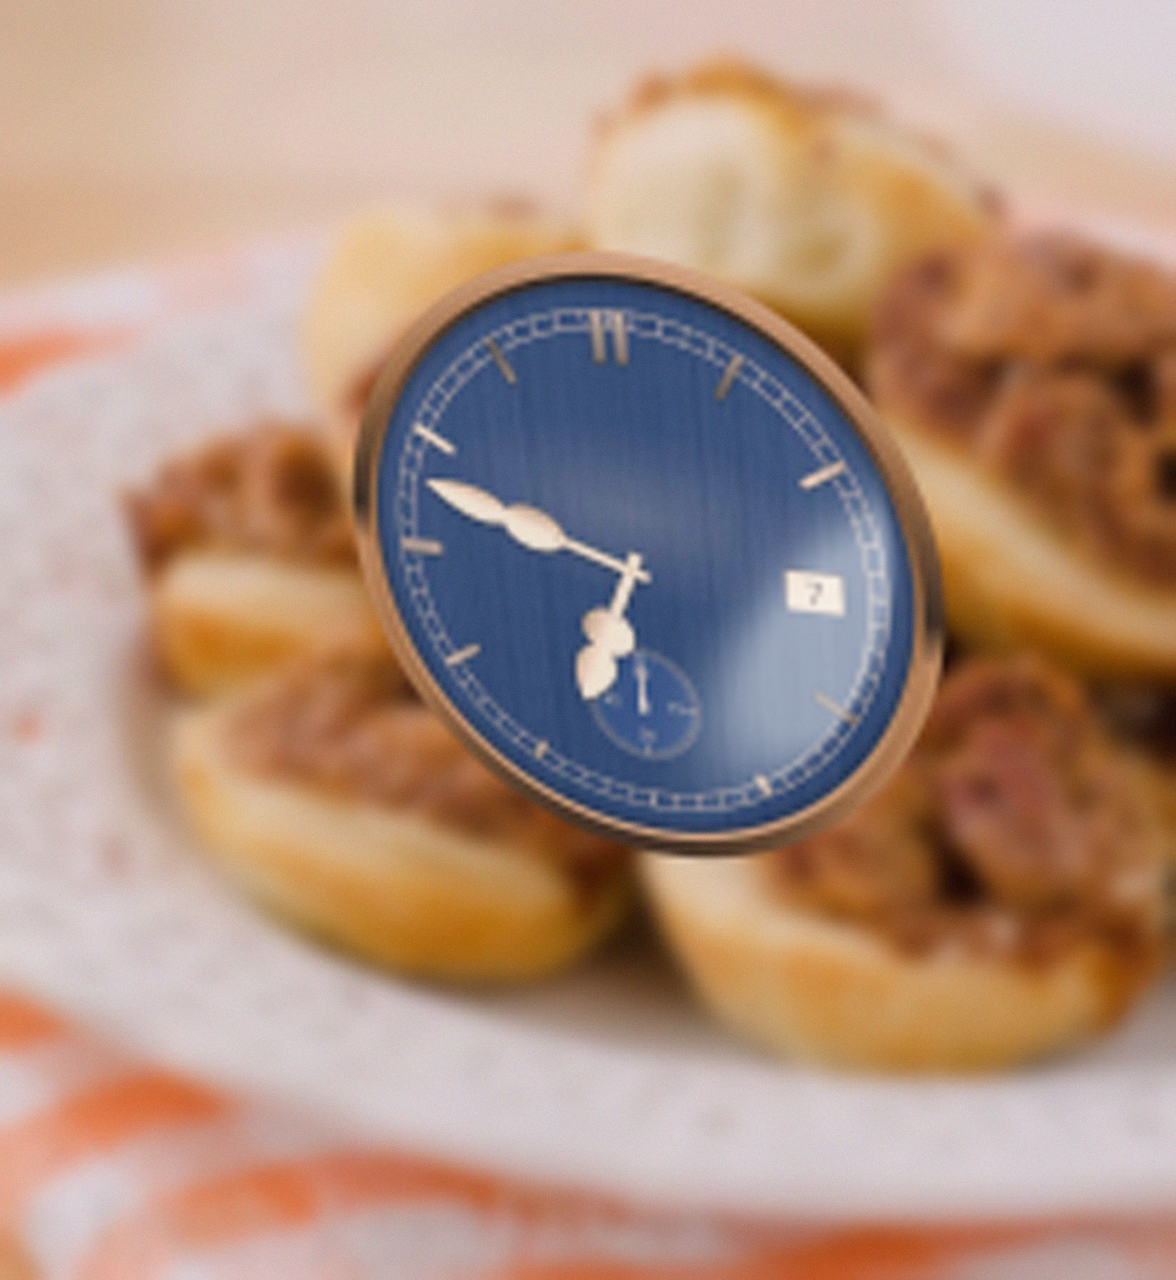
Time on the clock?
6:48
